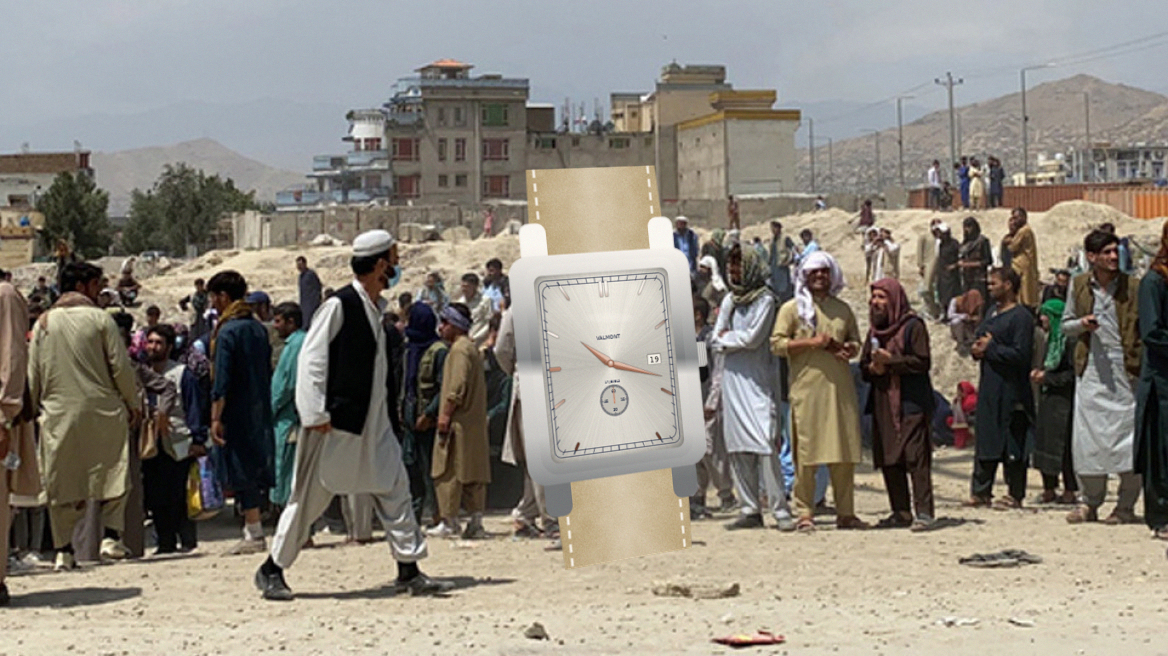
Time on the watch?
10:18
